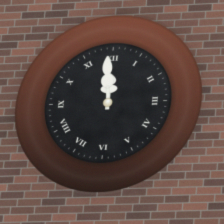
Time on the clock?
11:59
